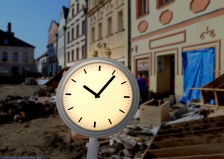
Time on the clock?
10:06
